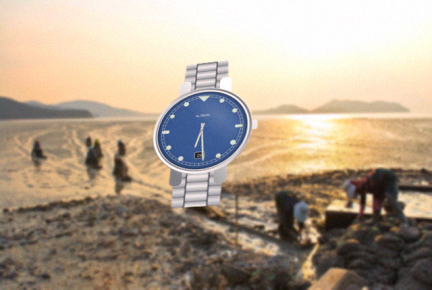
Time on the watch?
6:29
